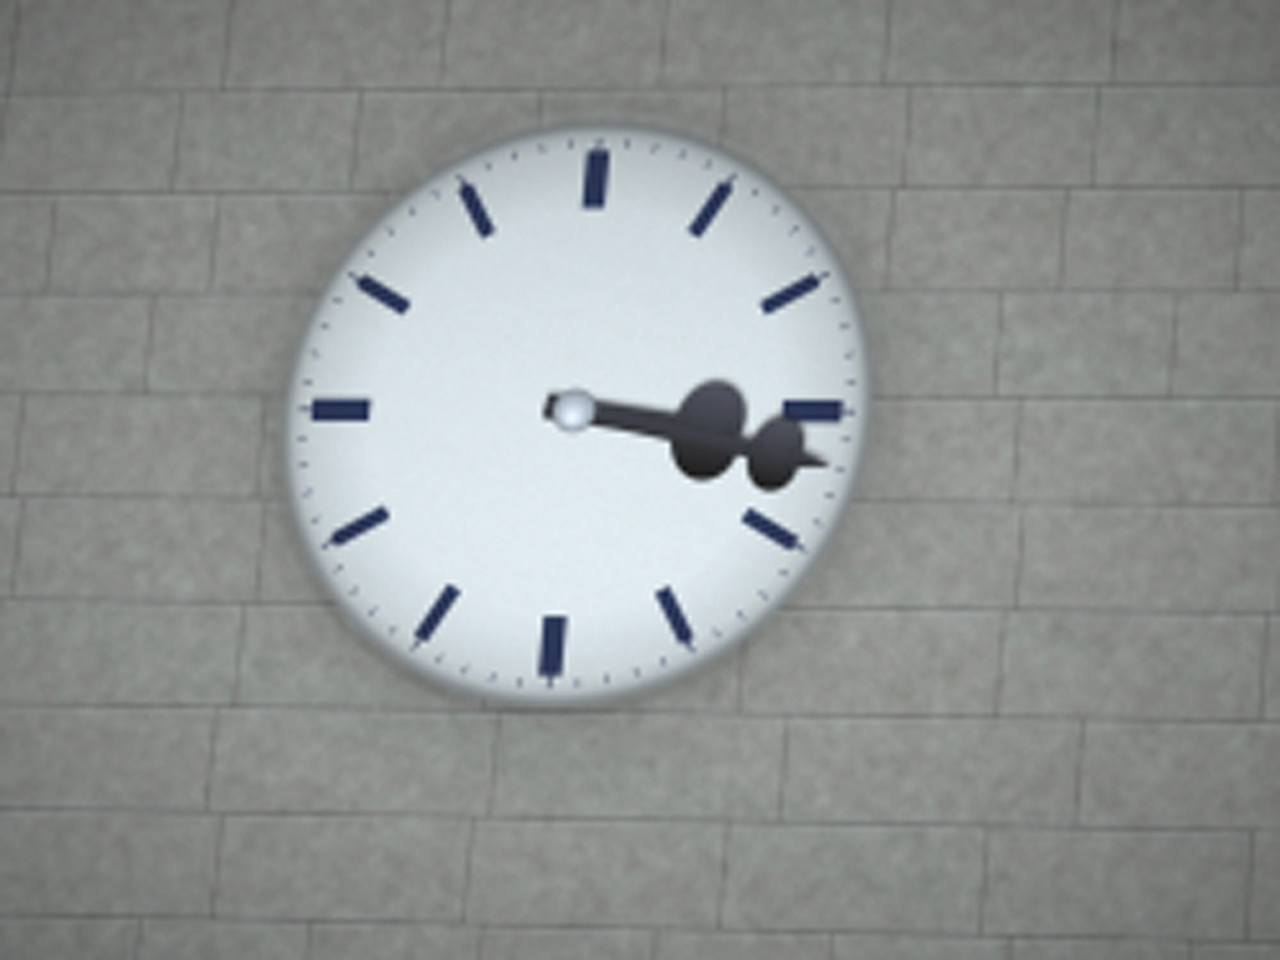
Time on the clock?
3:17
